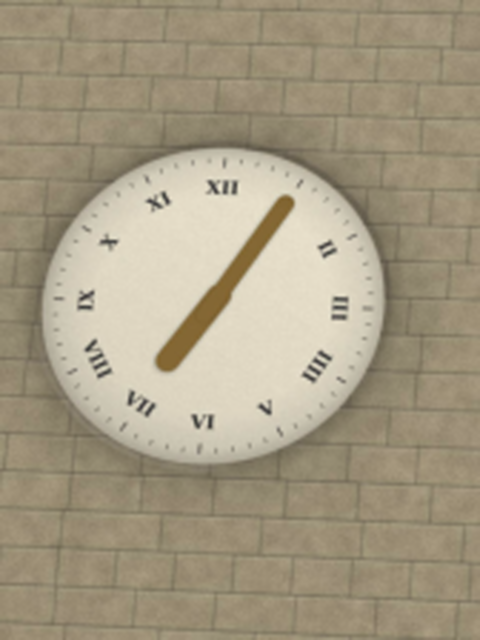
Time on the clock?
7:05
